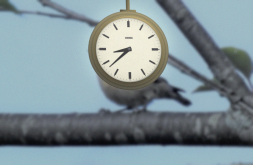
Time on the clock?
8:38
